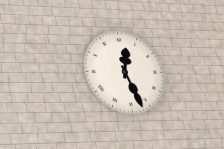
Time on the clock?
12:27
